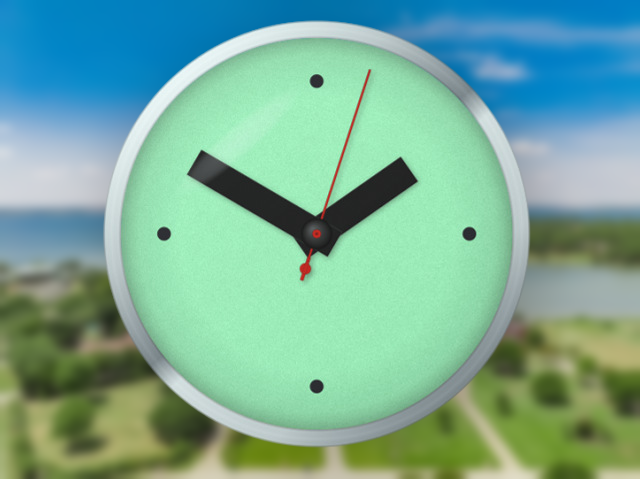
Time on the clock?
1:50:03
